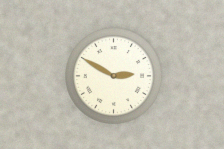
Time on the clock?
2:50
